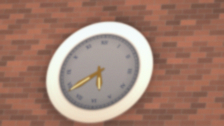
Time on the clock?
5:39
